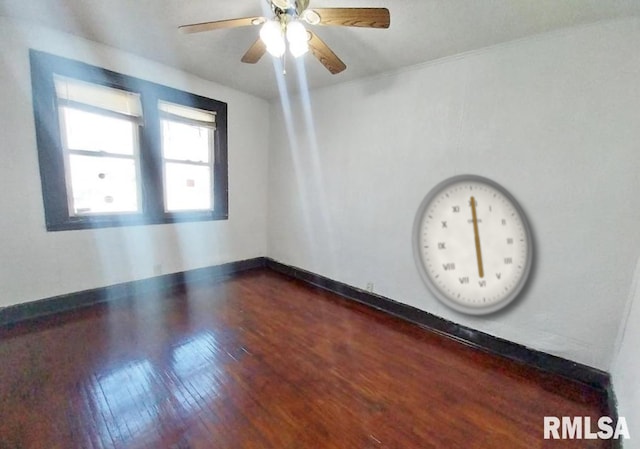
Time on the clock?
6:00
